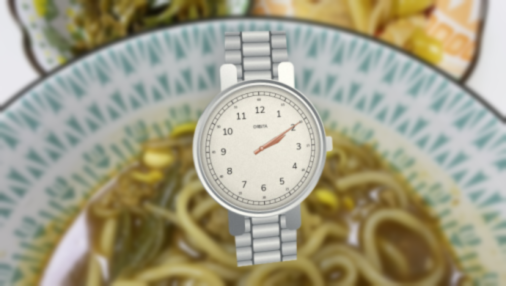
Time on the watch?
2:10
